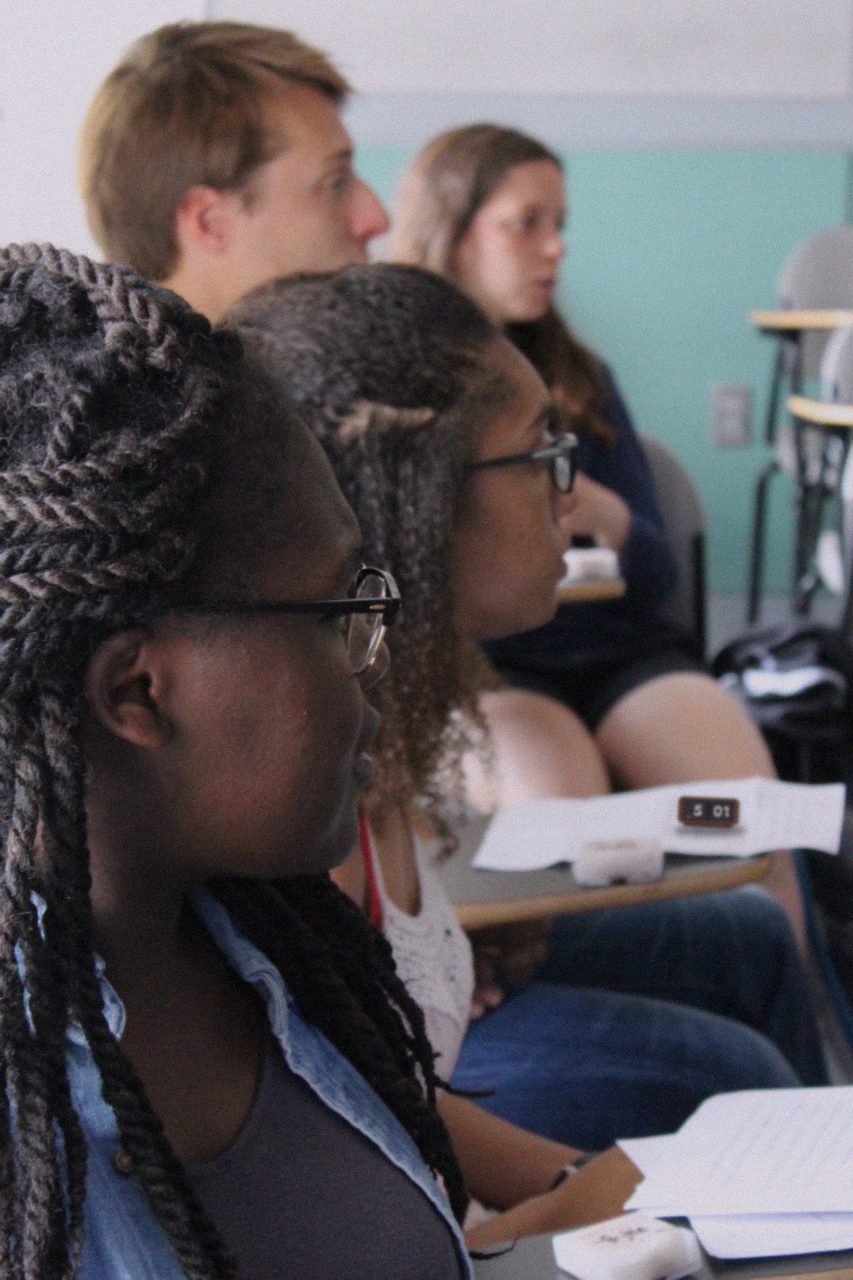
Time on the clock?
5:01
